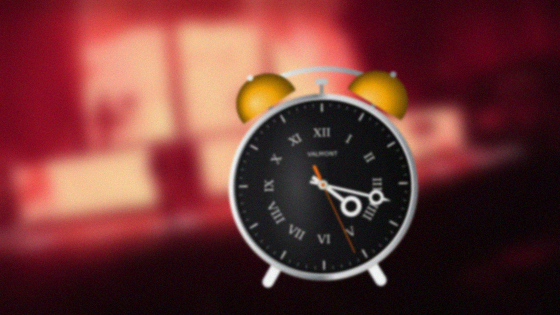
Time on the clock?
4:17:26
